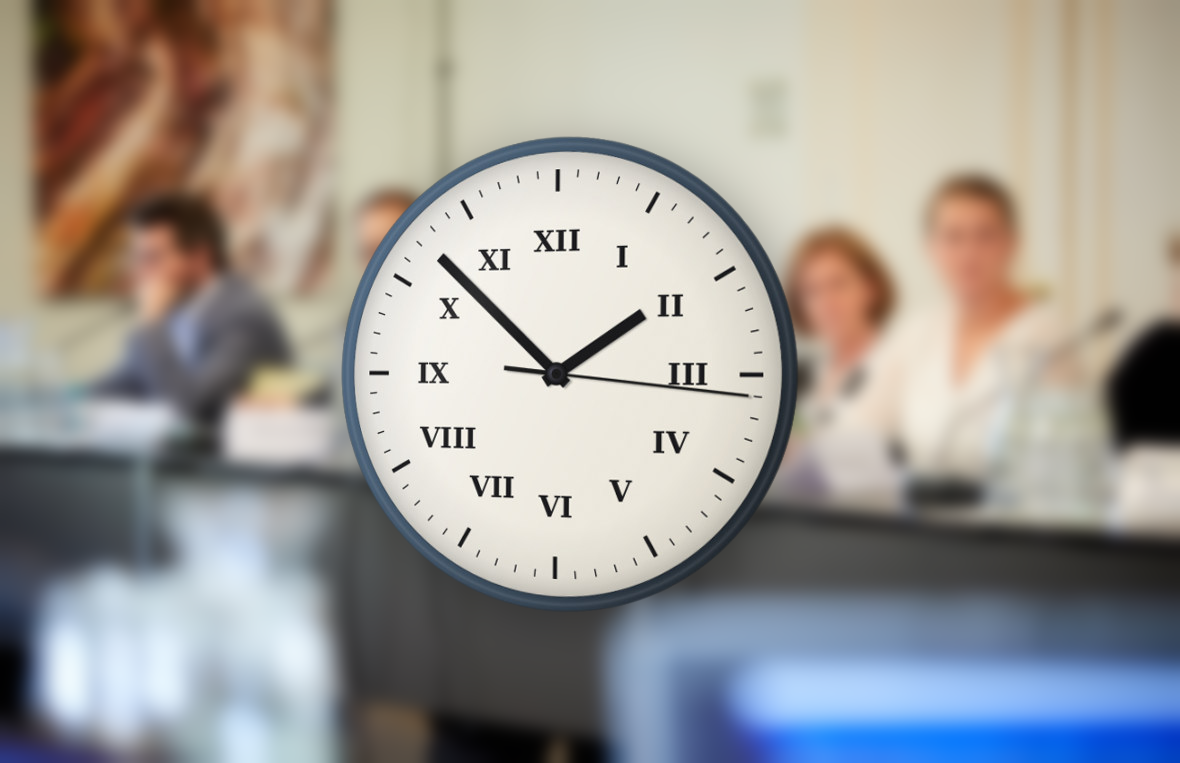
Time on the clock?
1:52:16
